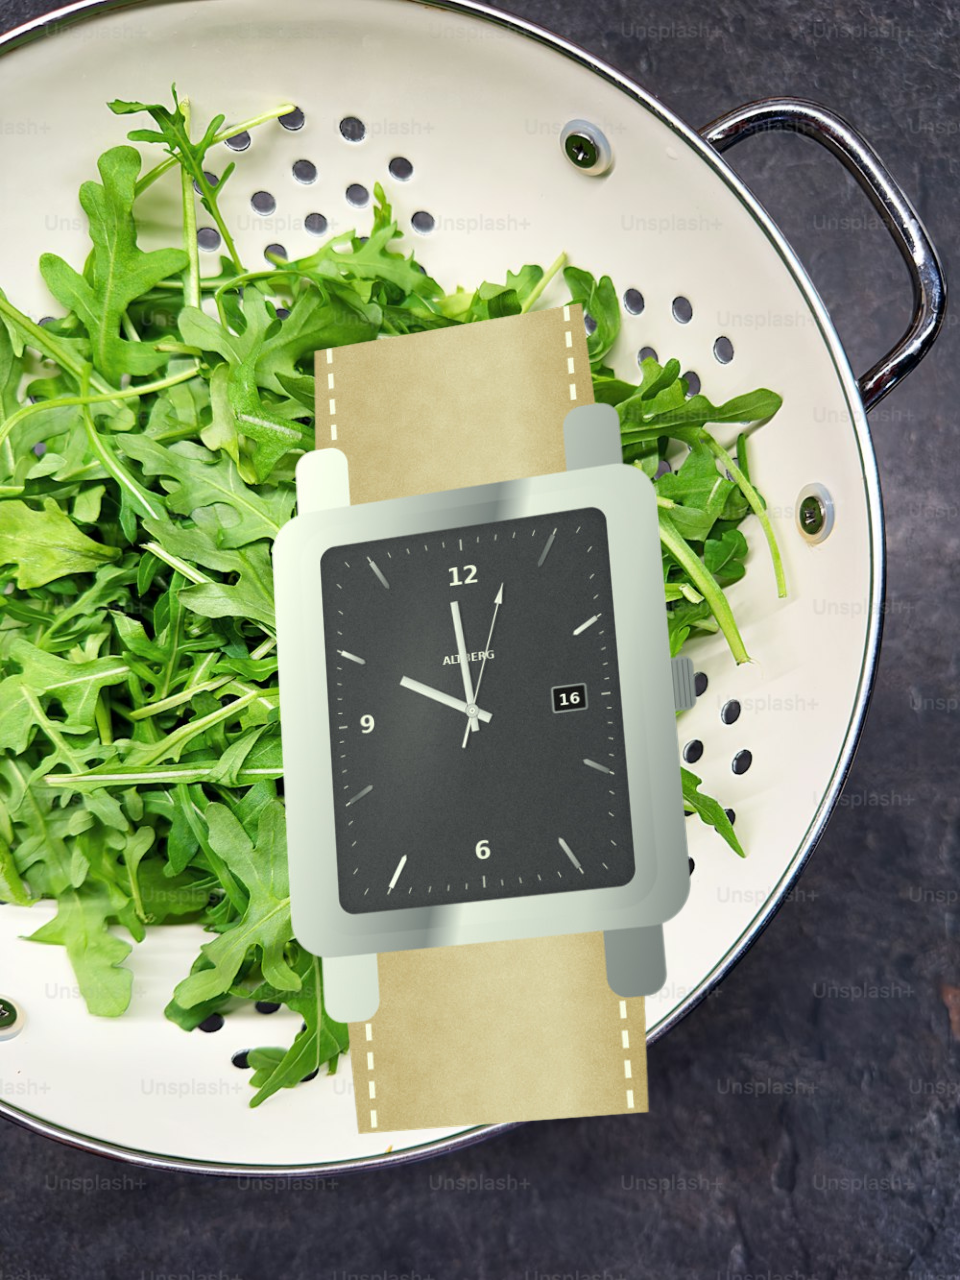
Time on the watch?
9:59:03
